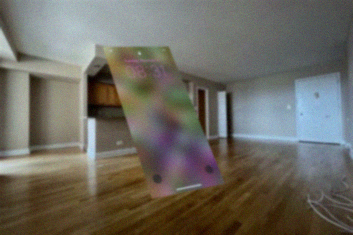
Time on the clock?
8:31
